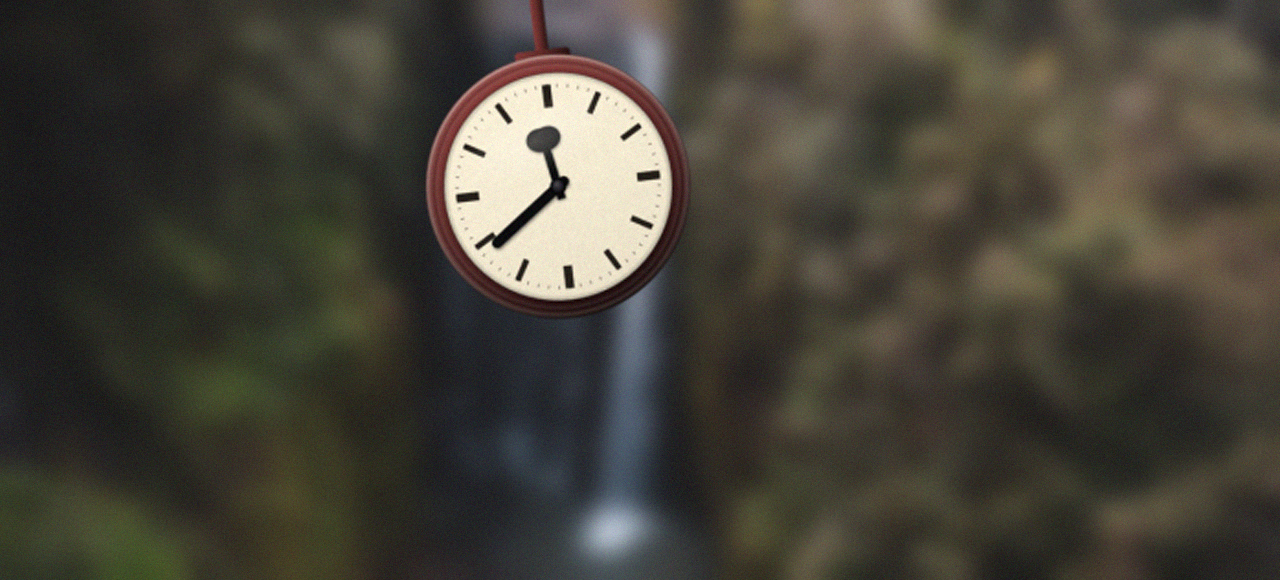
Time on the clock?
11:39
